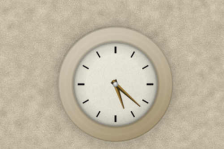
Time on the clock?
5:22
